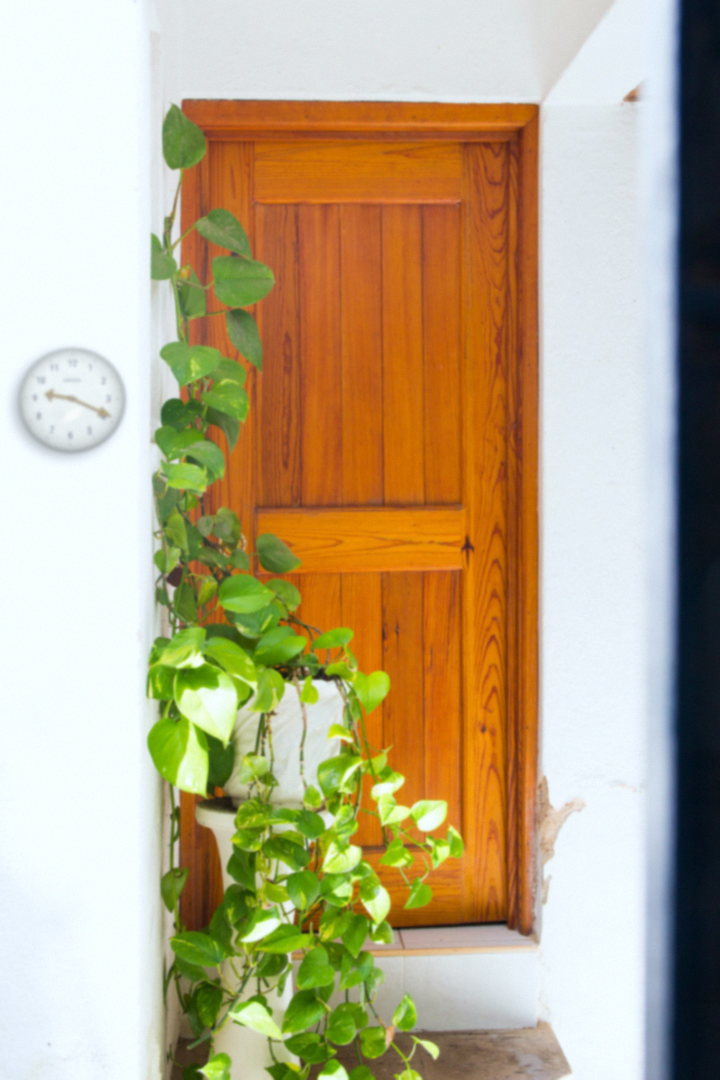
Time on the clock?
9:19
